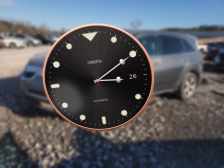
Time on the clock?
3:10
